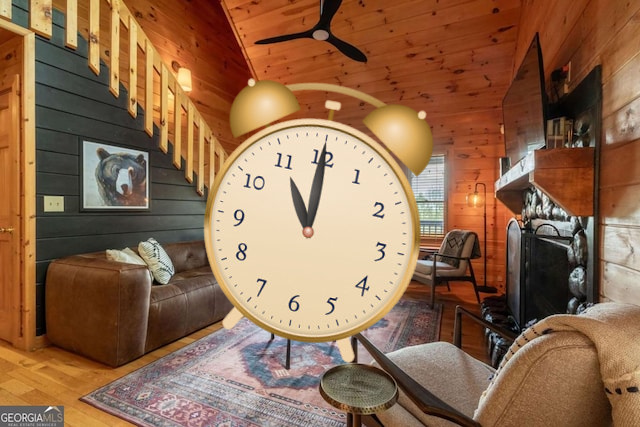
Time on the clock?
11:00
